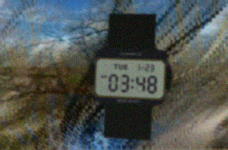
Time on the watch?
3:48
